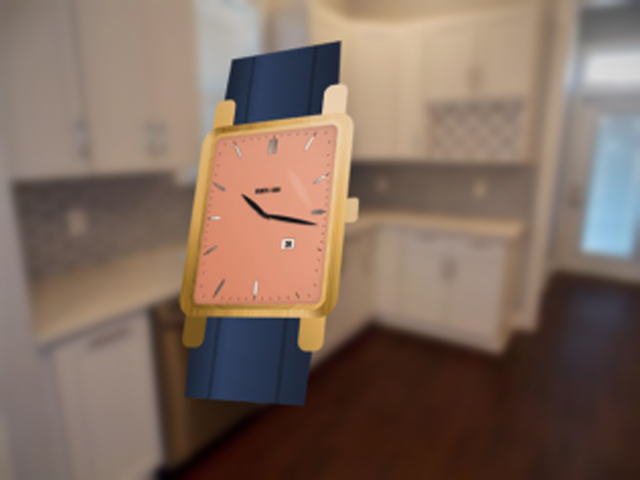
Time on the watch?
10:17
